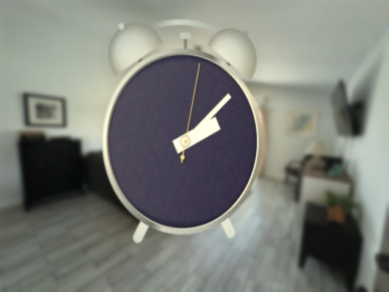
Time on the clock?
2:08:02
